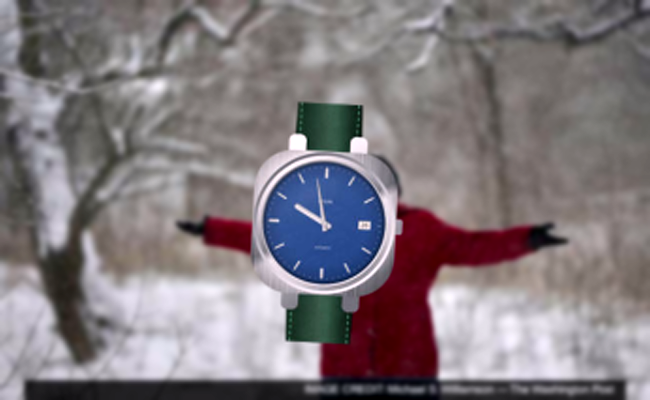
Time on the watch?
9:58
